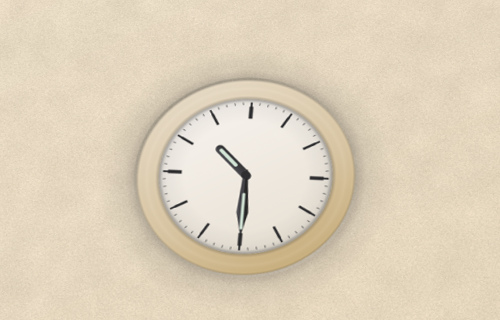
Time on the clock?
10:30
